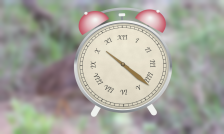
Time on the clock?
10:22
